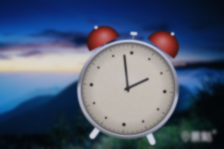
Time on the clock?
1:58
